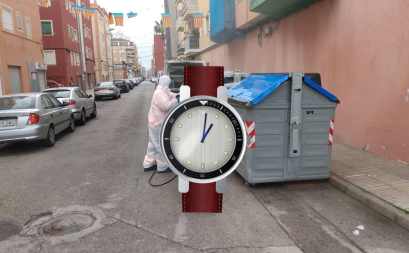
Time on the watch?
1:01
